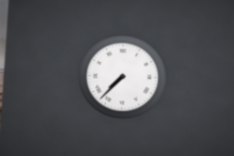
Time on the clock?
7:37
